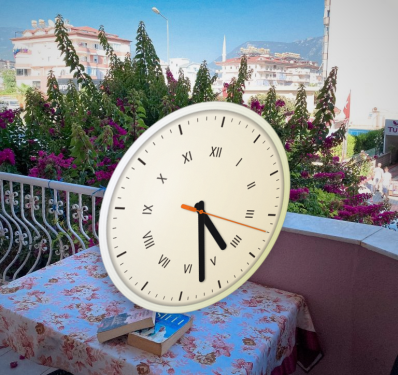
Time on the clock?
4:27:17
